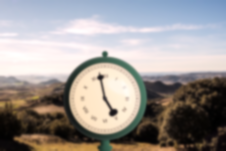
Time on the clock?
4:58
